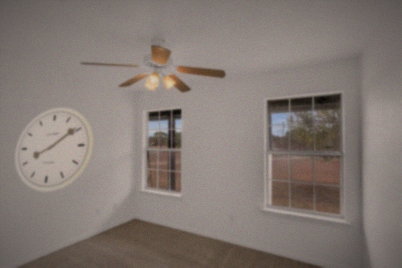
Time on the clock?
8:09
